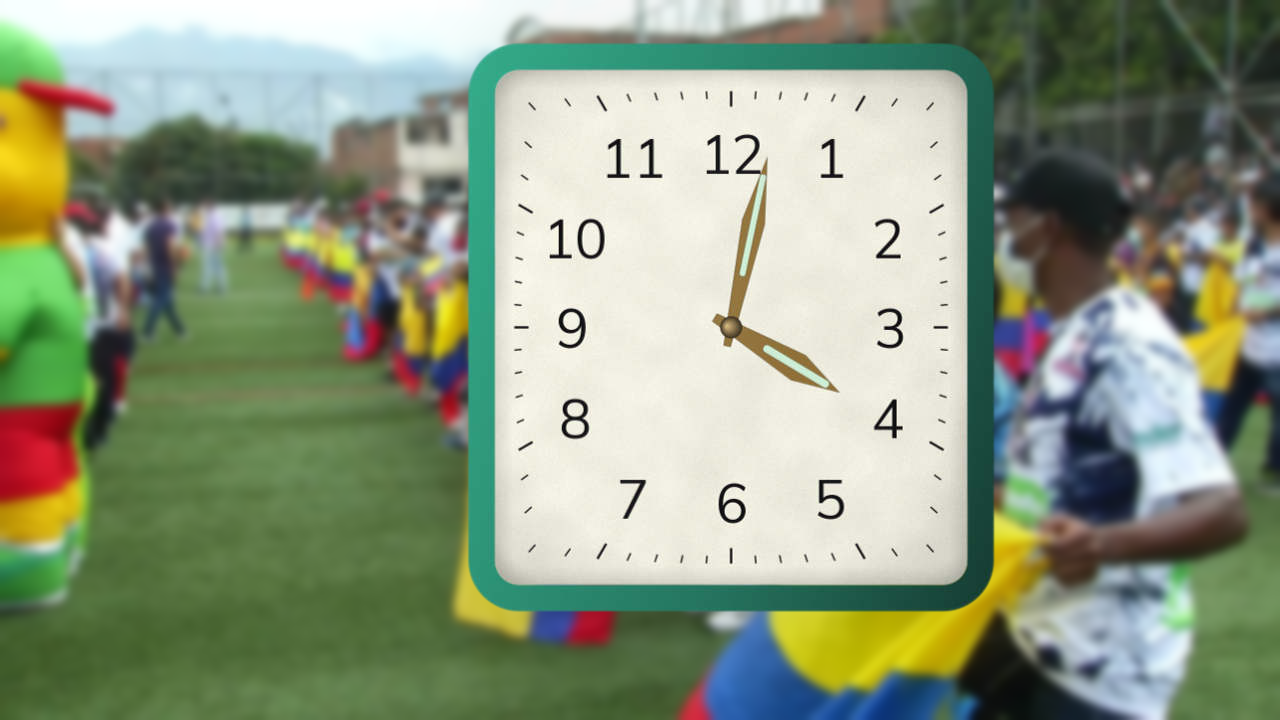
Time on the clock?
4:02
